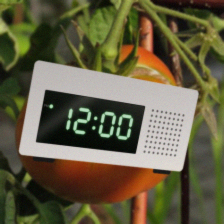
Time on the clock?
12:00
